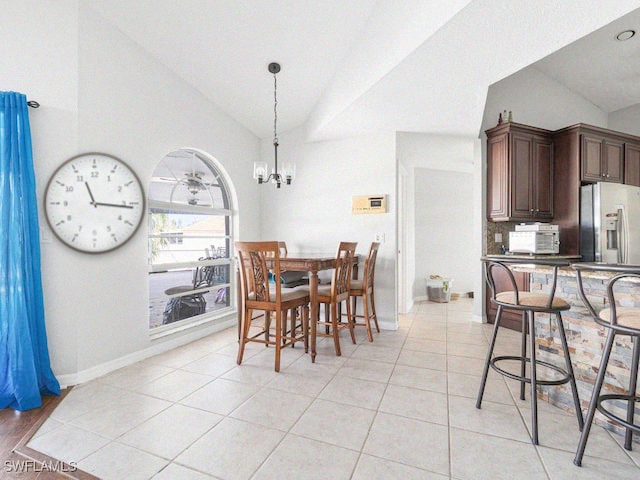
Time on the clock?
11:16
